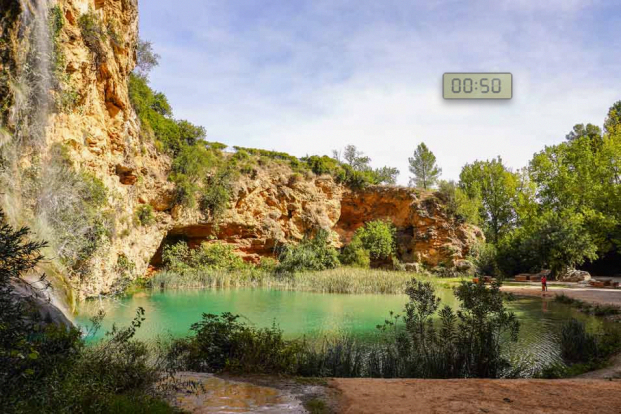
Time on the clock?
0:50
